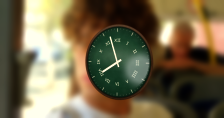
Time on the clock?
7:57
